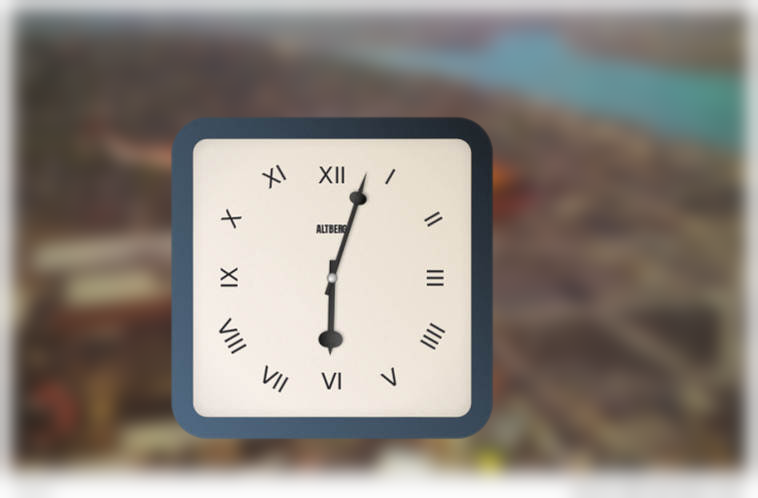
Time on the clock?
6:03
